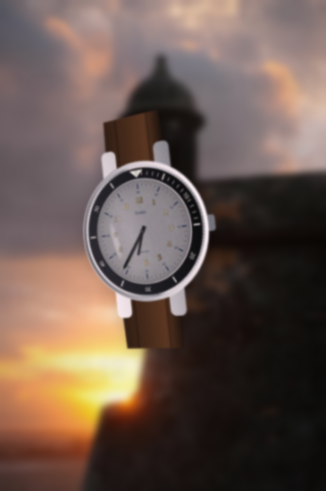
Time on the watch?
6:36
